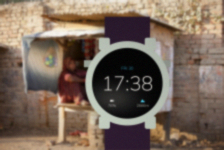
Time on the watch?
17:38
